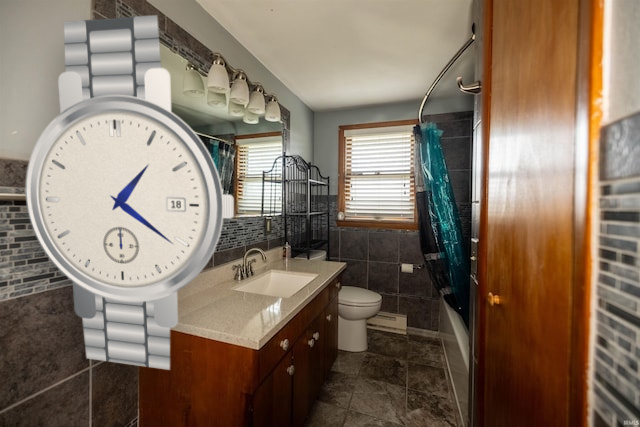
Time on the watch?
1:21
